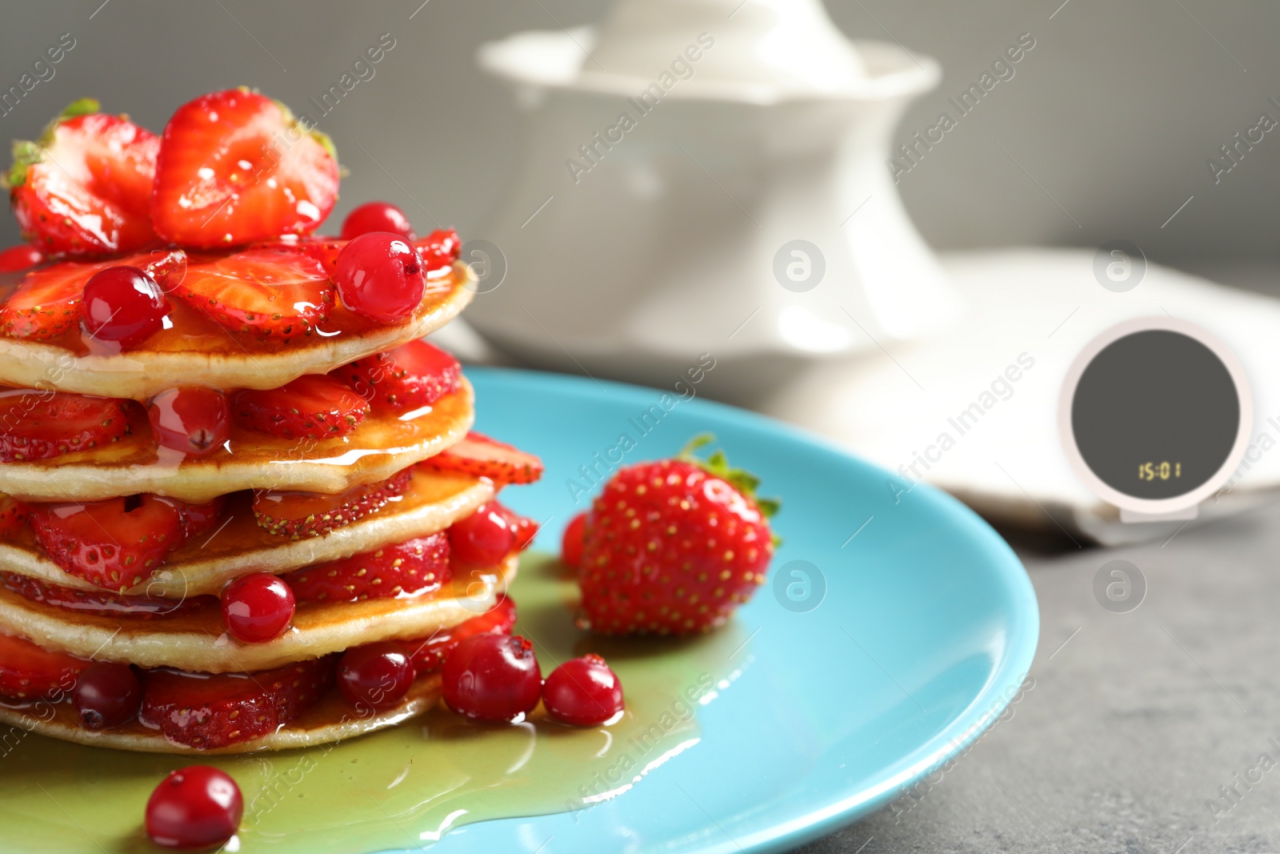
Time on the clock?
15:01
